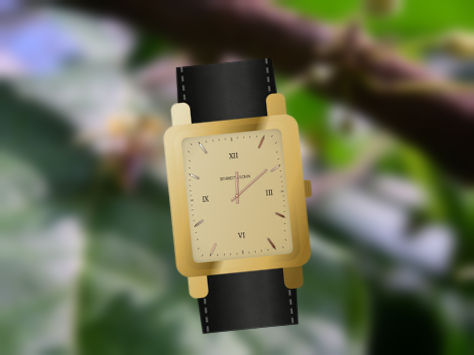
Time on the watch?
12:09
